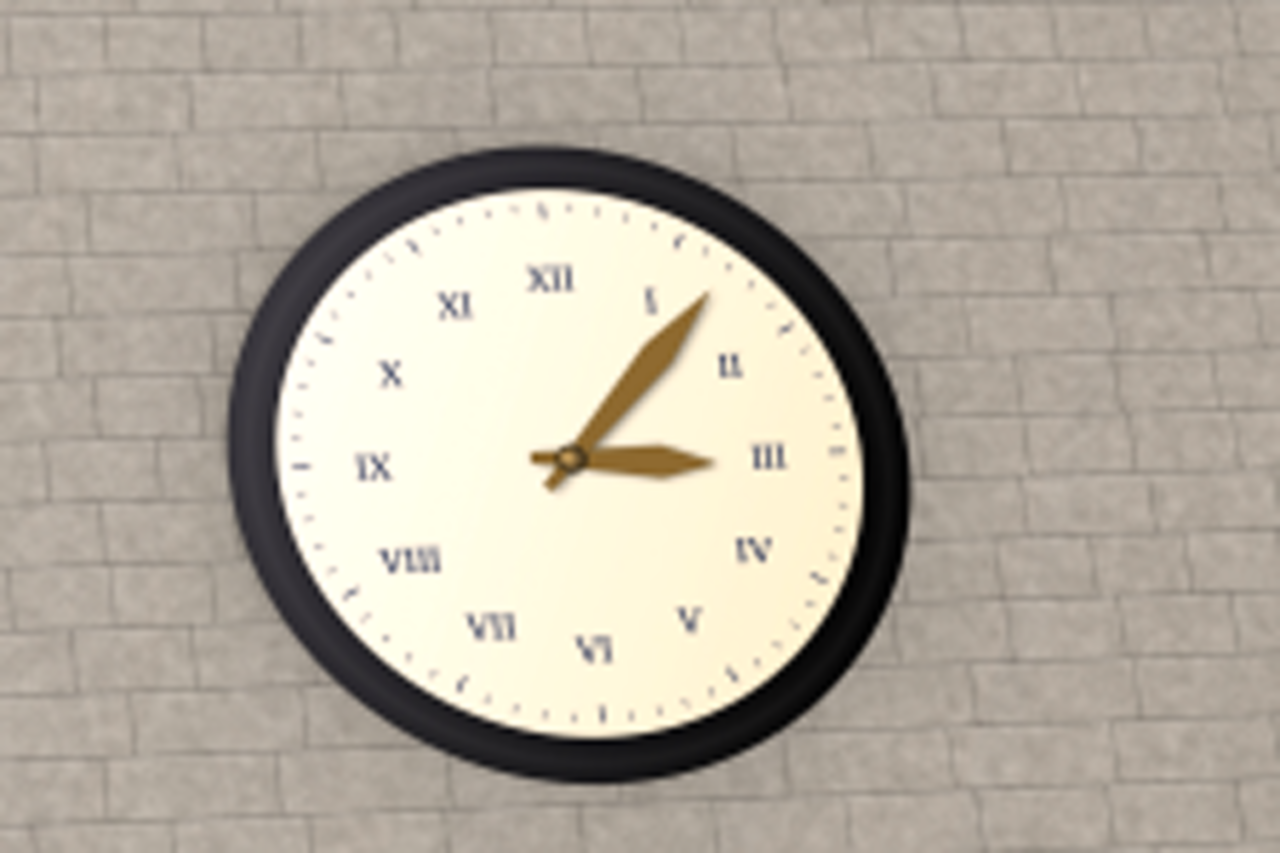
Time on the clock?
3:07
